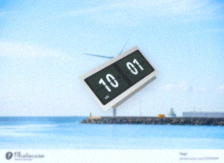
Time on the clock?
10:01
